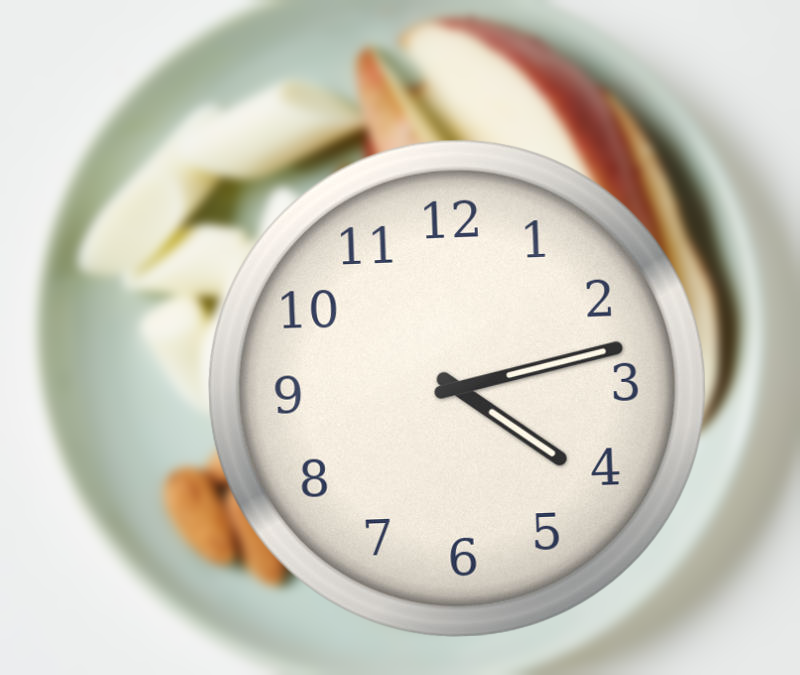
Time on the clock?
4:13
